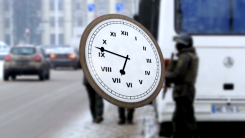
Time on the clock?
6:47
